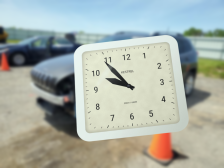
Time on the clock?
9:54
